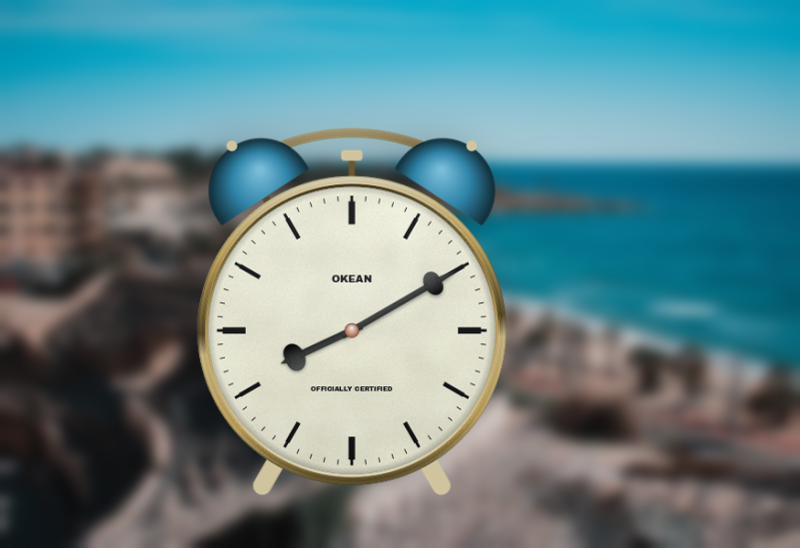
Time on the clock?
8:10
